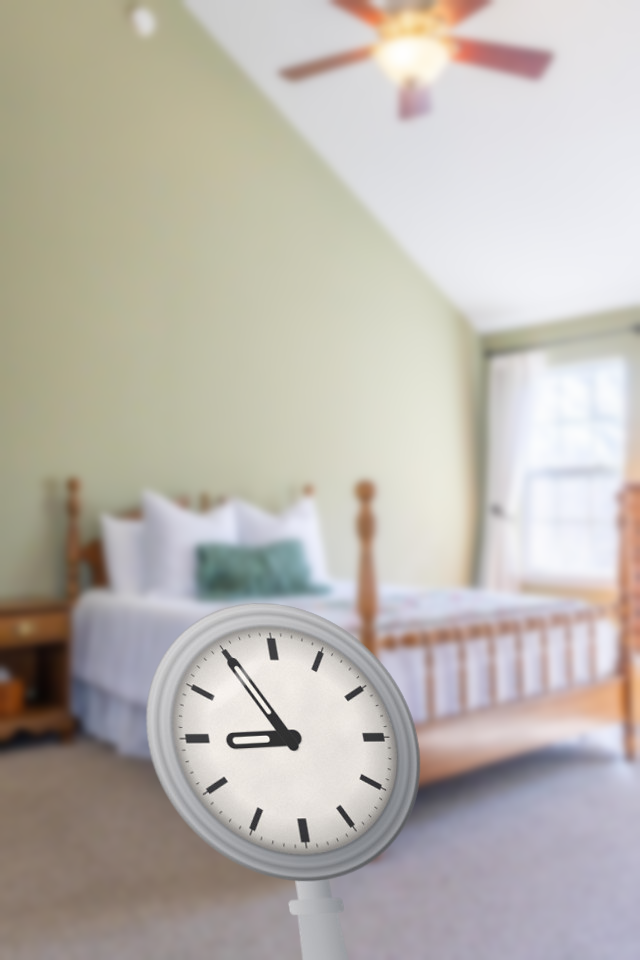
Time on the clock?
8:55
